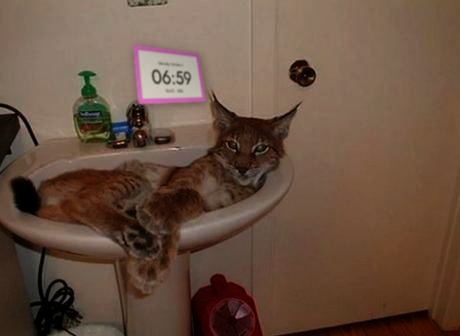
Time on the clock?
6:59
